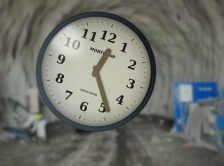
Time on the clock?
12:24
